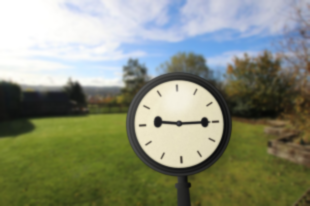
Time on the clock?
9:15
